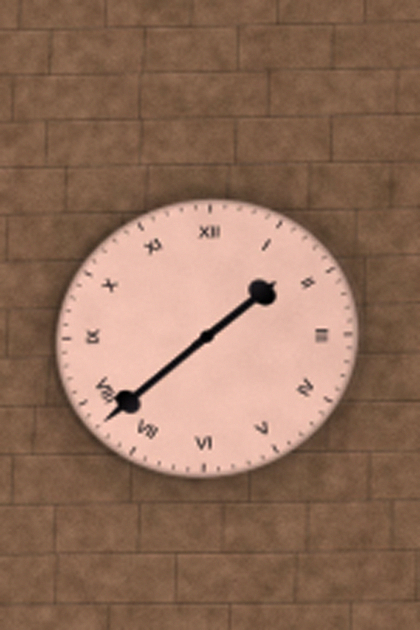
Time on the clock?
1:38
